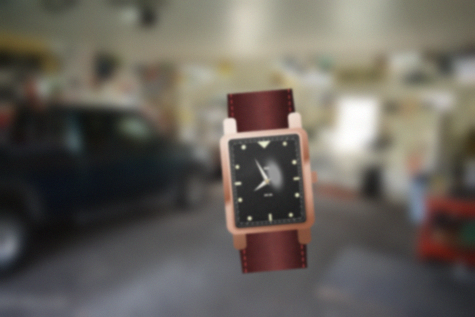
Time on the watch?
7:56
